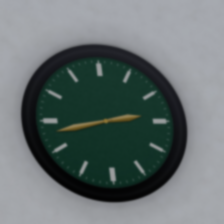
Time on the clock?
2:43
